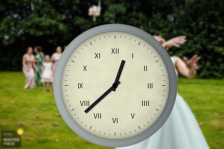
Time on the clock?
12:38
